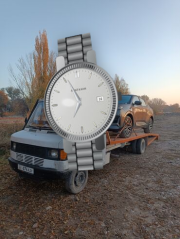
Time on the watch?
6:56
